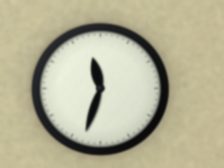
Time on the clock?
11:33
